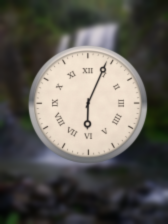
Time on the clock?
6:04
